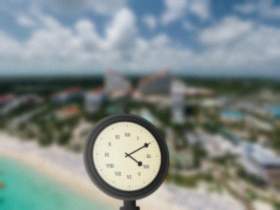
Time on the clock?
4:10
